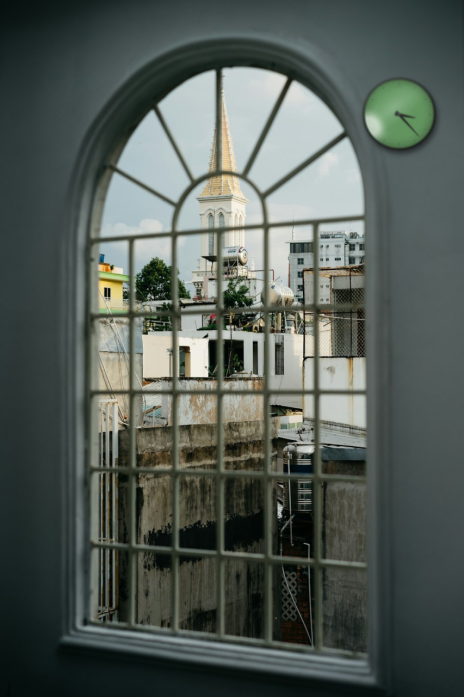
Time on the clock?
3:23
